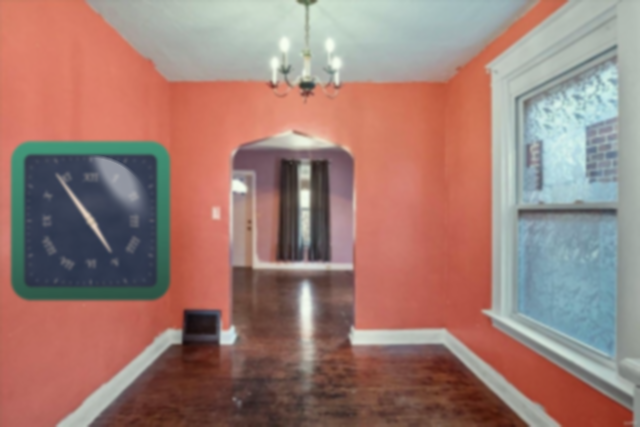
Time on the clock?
4:54
